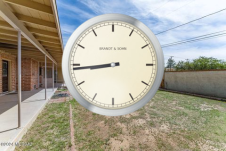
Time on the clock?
8:44
